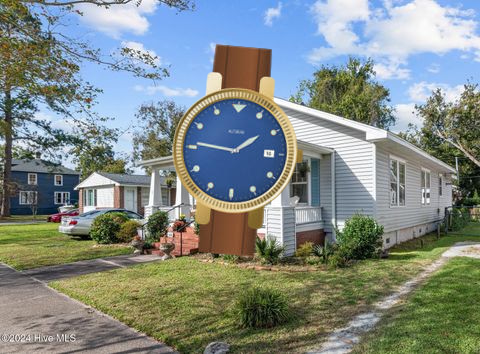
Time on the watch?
1:46
